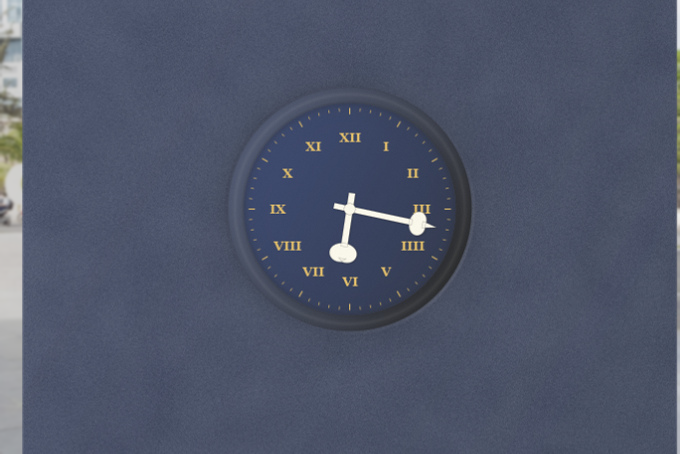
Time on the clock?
6:17
